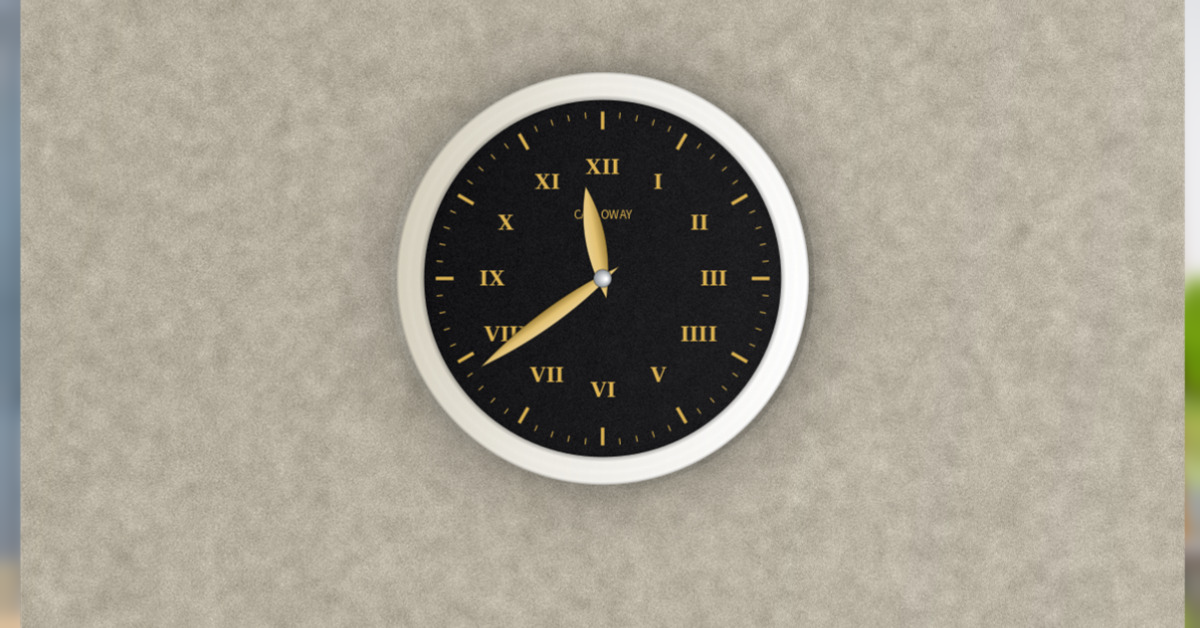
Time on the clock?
11:39
